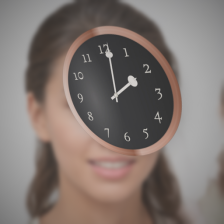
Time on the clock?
2:01
